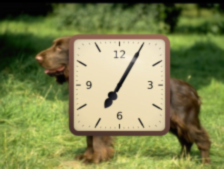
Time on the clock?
7:05
